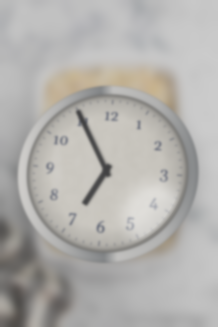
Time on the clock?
6:55
